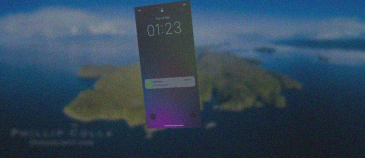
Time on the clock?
1:23
